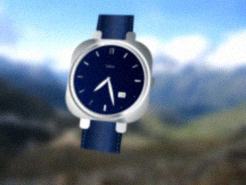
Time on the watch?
7:27
